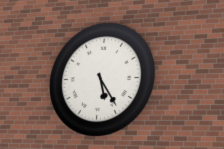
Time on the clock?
5:24
